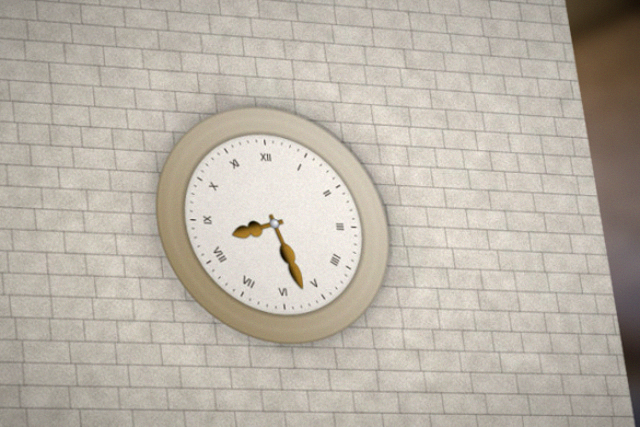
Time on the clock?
8:27
